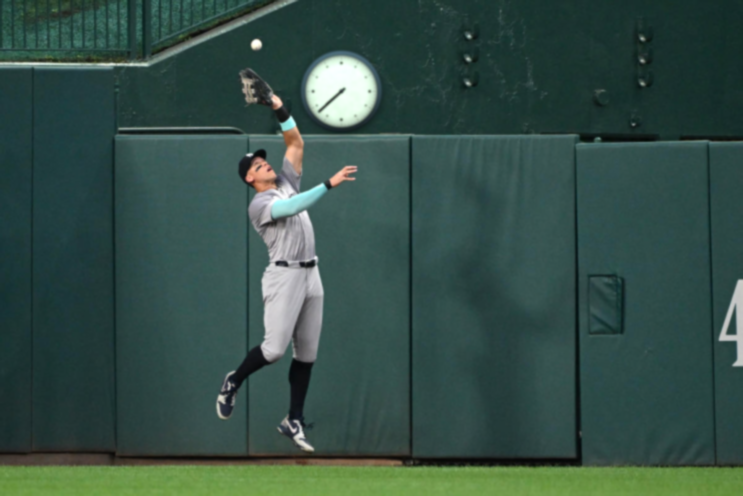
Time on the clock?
7:38
